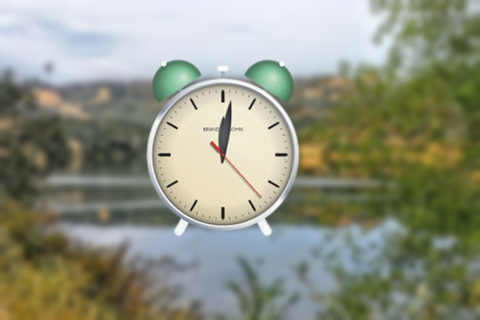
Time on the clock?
12:01:23
